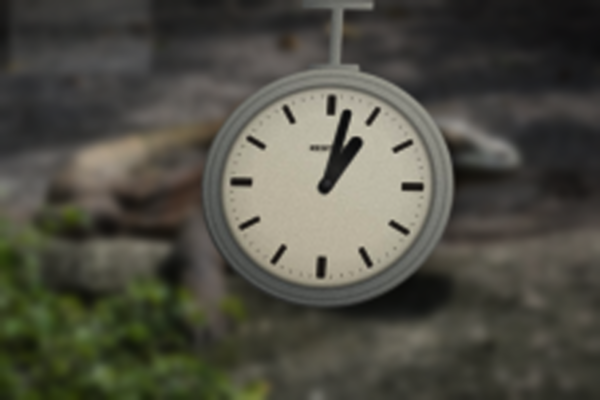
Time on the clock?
1:02
